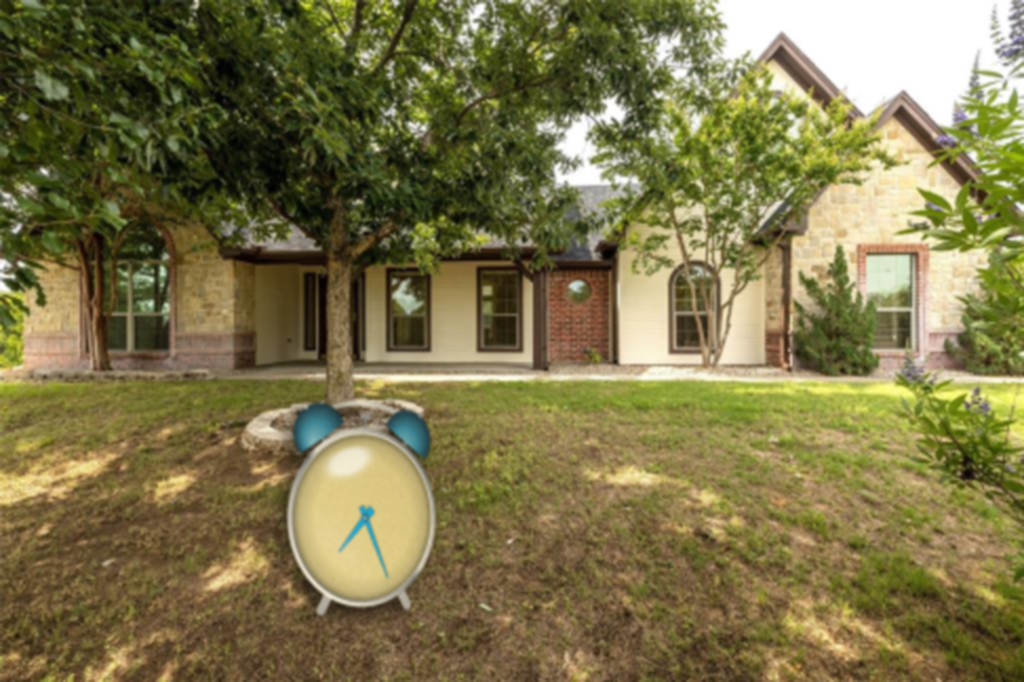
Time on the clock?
7:26
